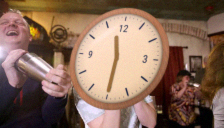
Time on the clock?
11:30
